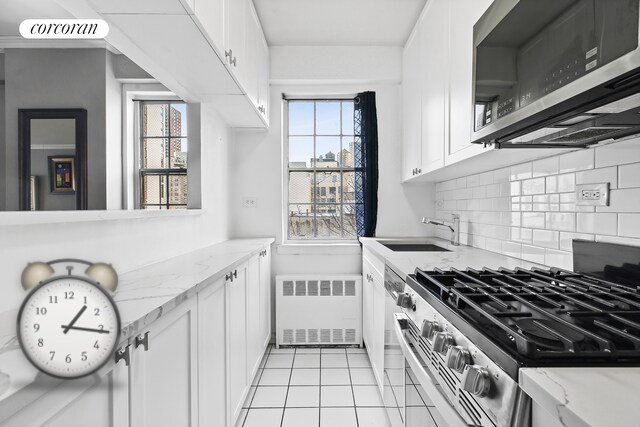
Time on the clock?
1:16
